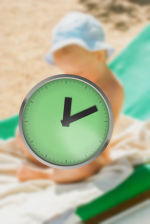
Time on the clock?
12:11
